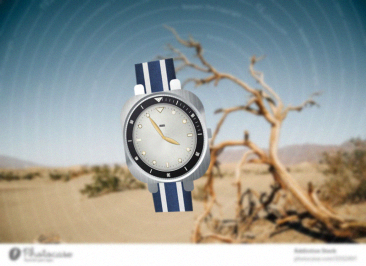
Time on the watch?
3:55
